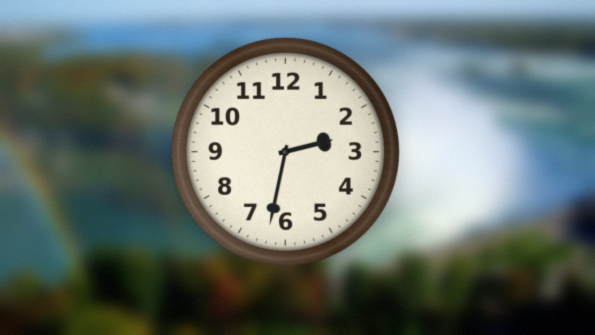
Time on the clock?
2:32
